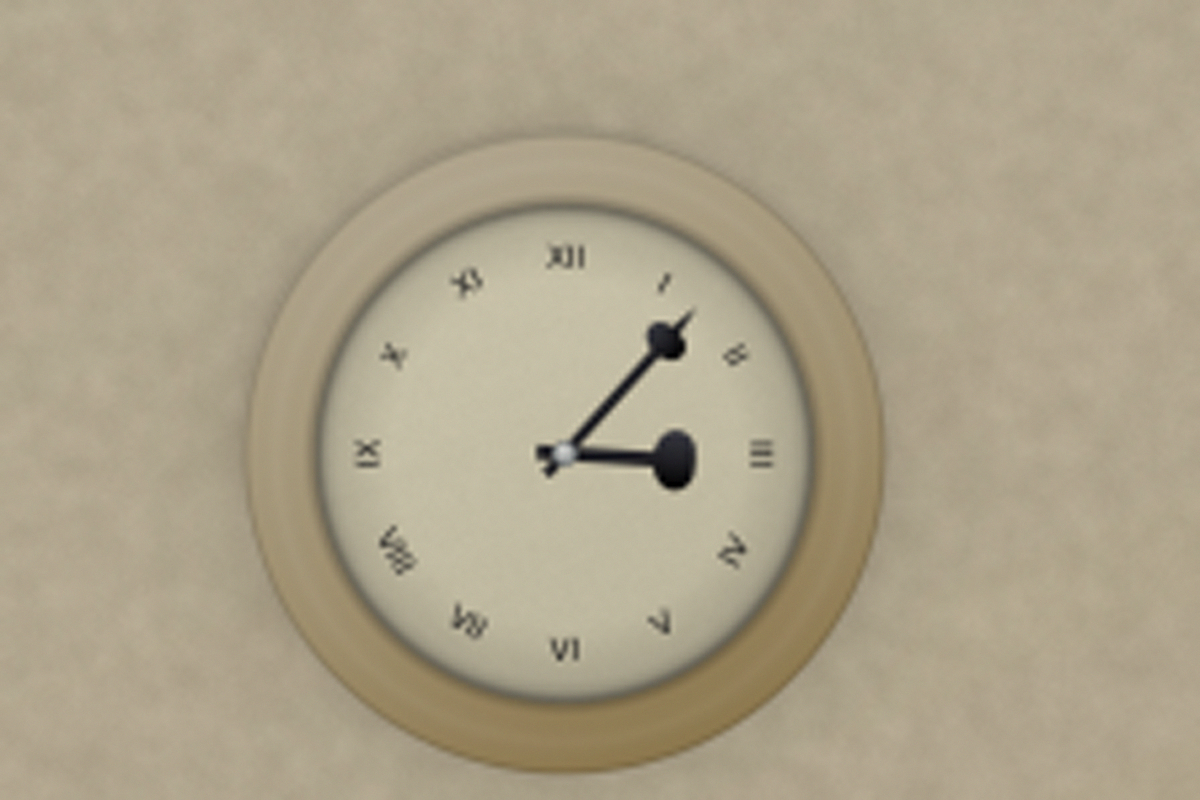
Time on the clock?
3:07
